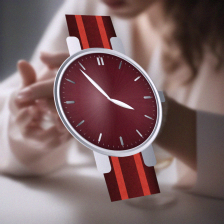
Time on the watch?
3:54
